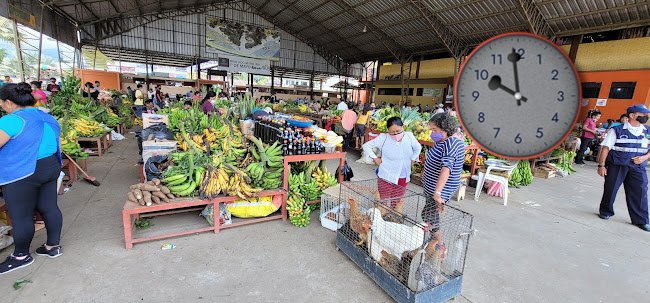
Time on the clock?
9:59
